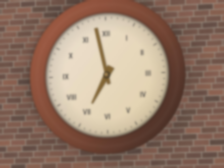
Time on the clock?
6:58
